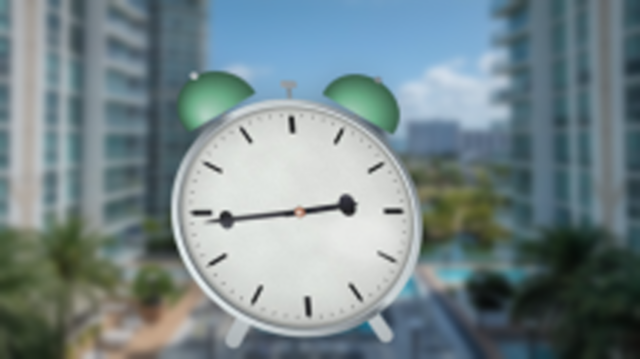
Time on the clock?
2:44
